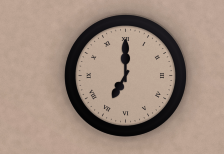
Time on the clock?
7:00
